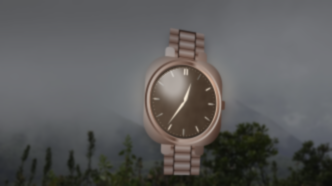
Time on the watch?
12:36
